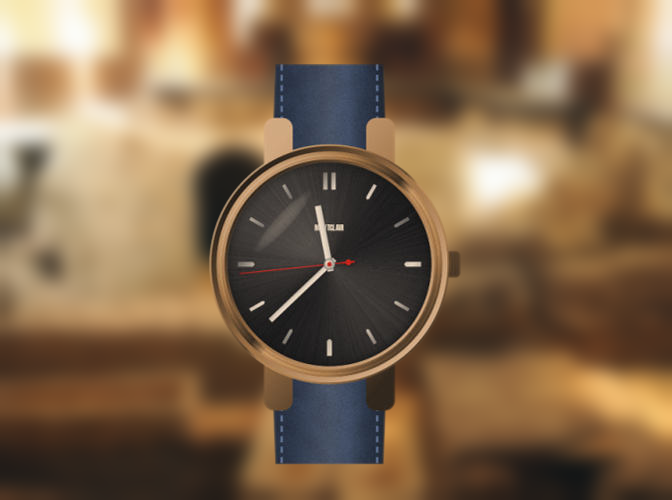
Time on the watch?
11:37:44
